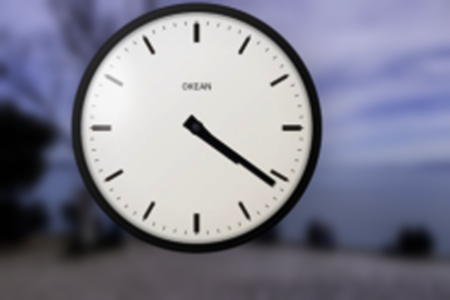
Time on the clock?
4:21
